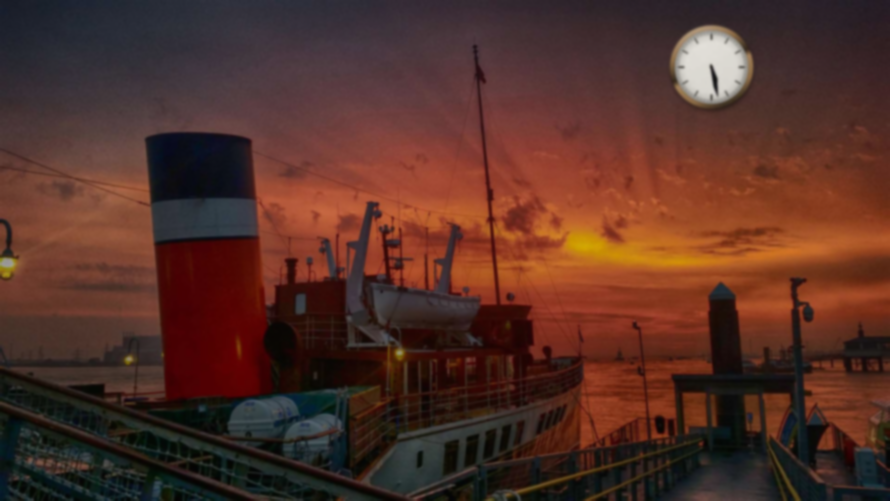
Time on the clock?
5:28
